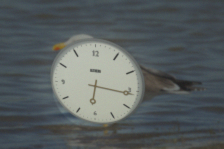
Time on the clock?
6:16
